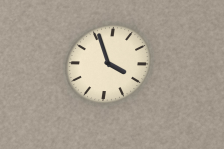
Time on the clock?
3:56
